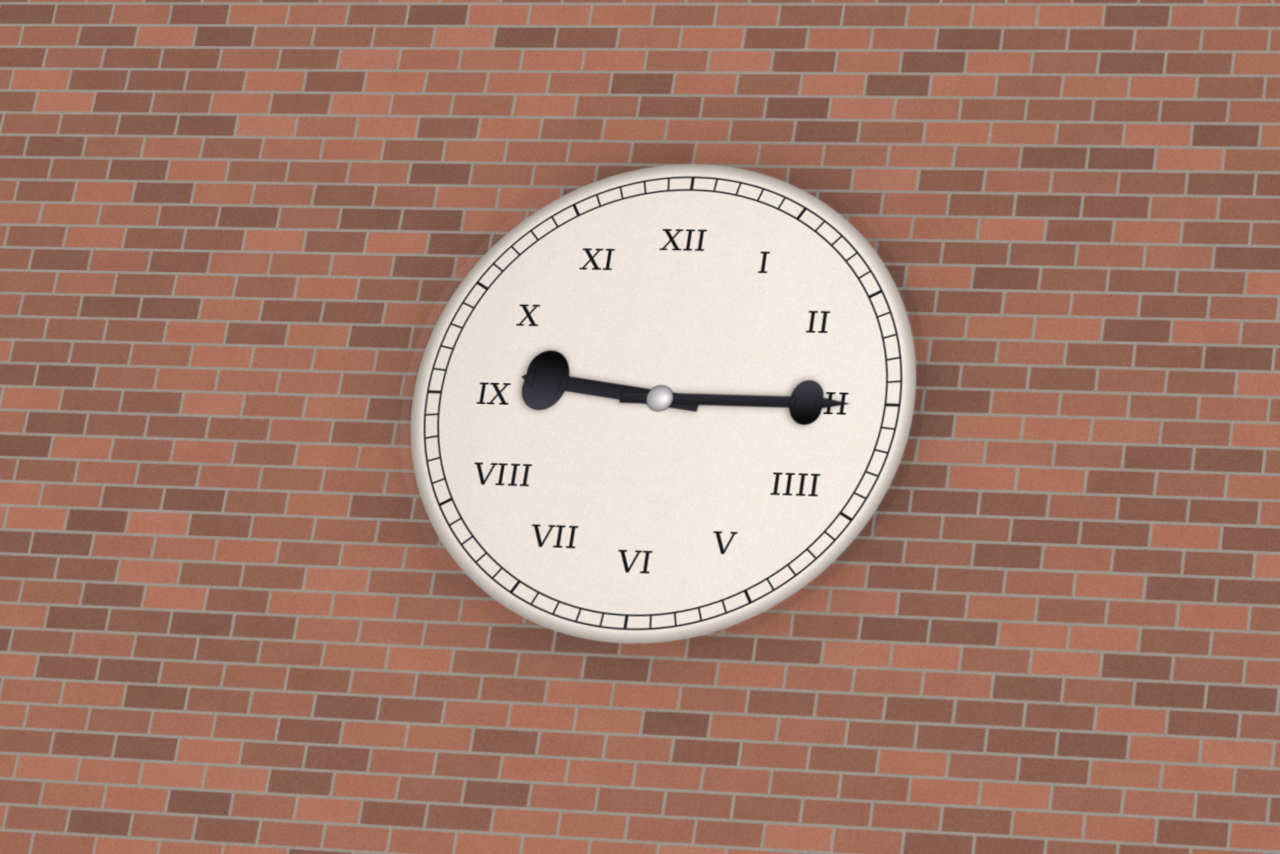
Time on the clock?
9:15
